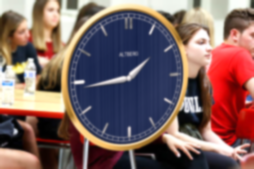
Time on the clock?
1:44
